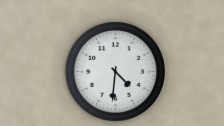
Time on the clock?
4:31
